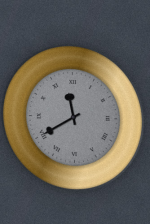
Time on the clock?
11:40
